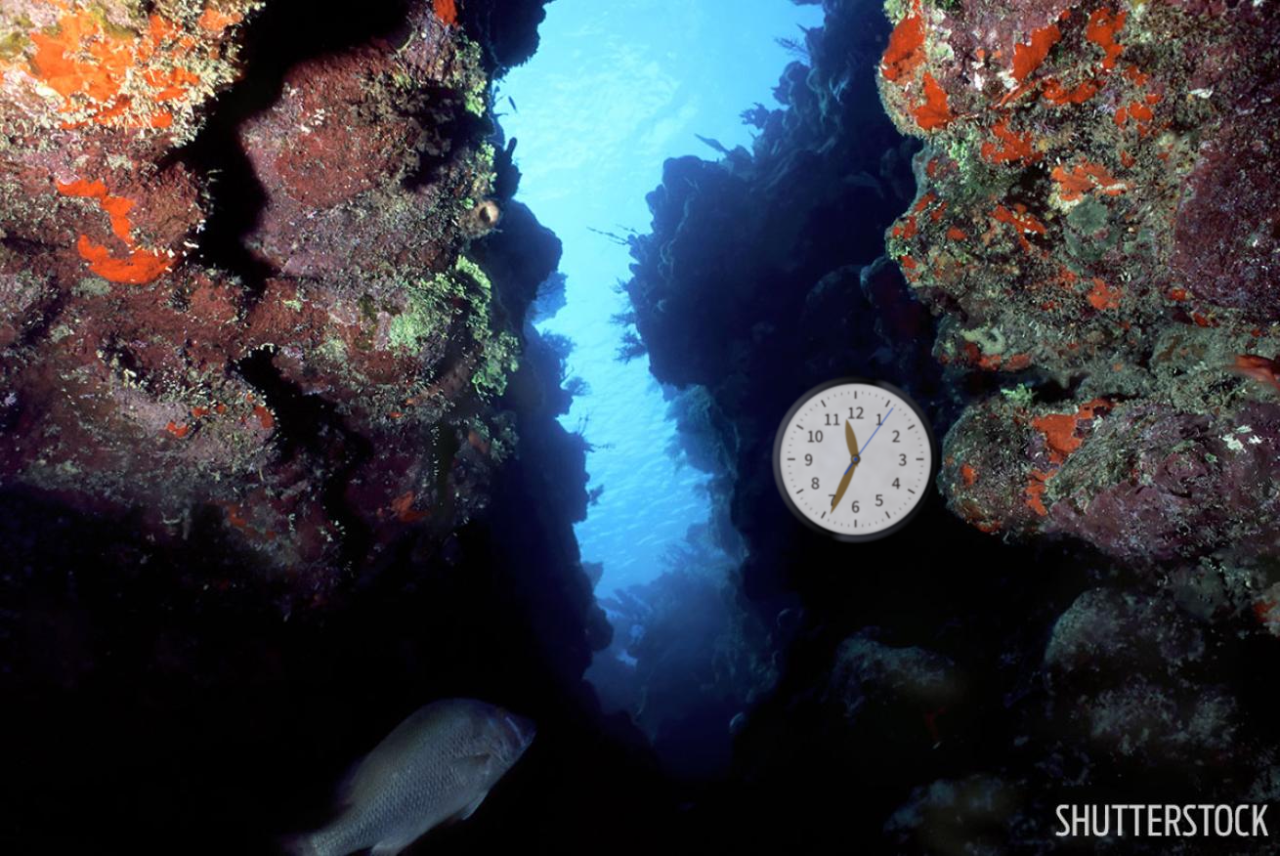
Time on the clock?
11:34:06
